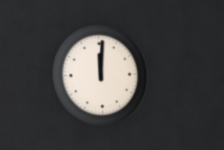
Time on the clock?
12:01
